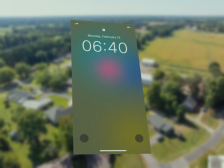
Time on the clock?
6:40
